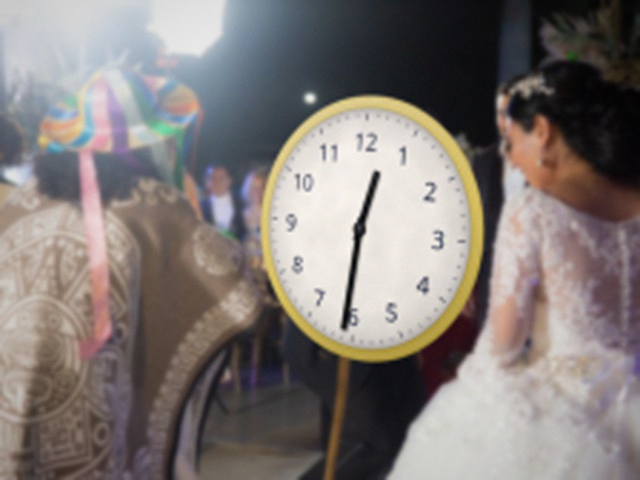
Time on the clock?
12:31
